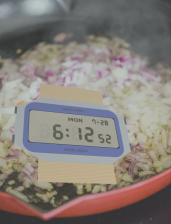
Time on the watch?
6:12:52
